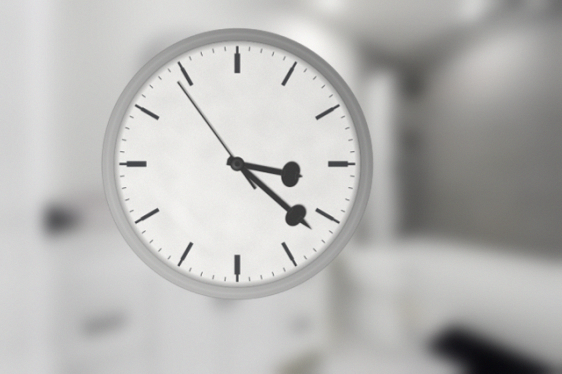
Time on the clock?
3:21:54
